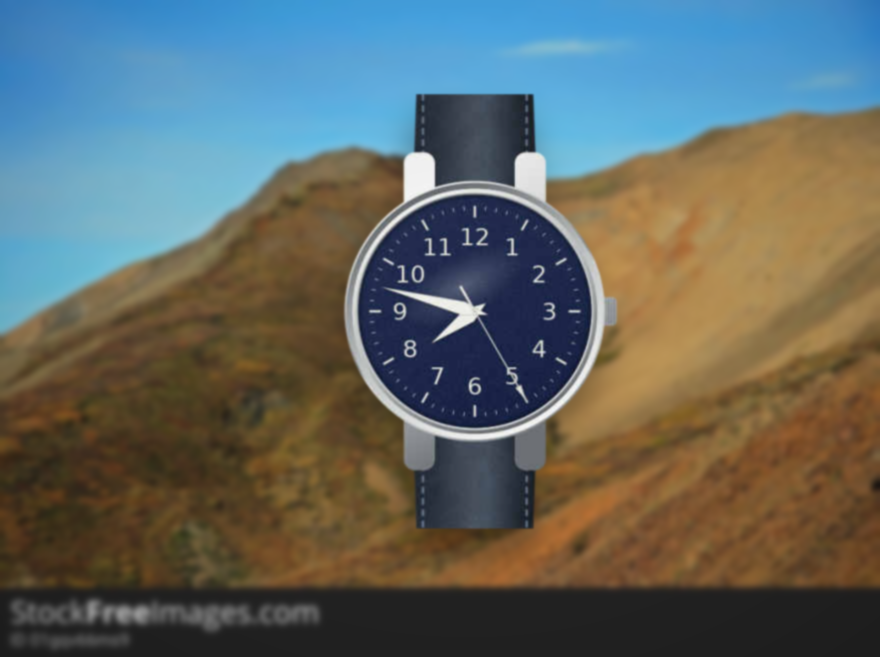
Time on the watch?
7:47:25
